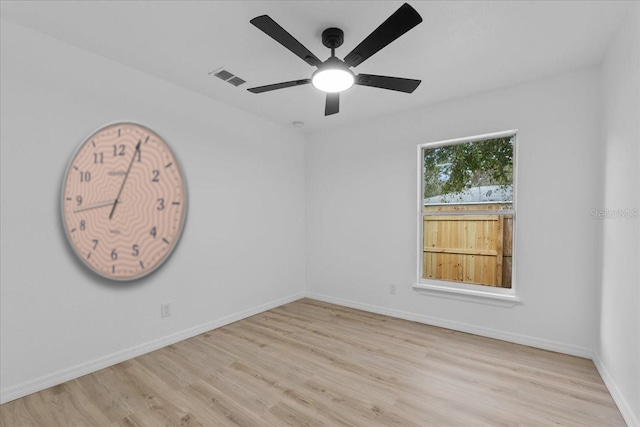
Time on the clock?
8:43:04
